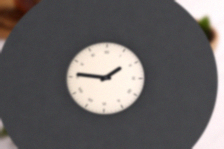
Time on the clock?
1:46
